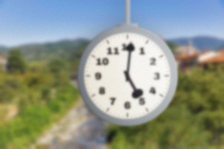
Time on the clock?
5:01
